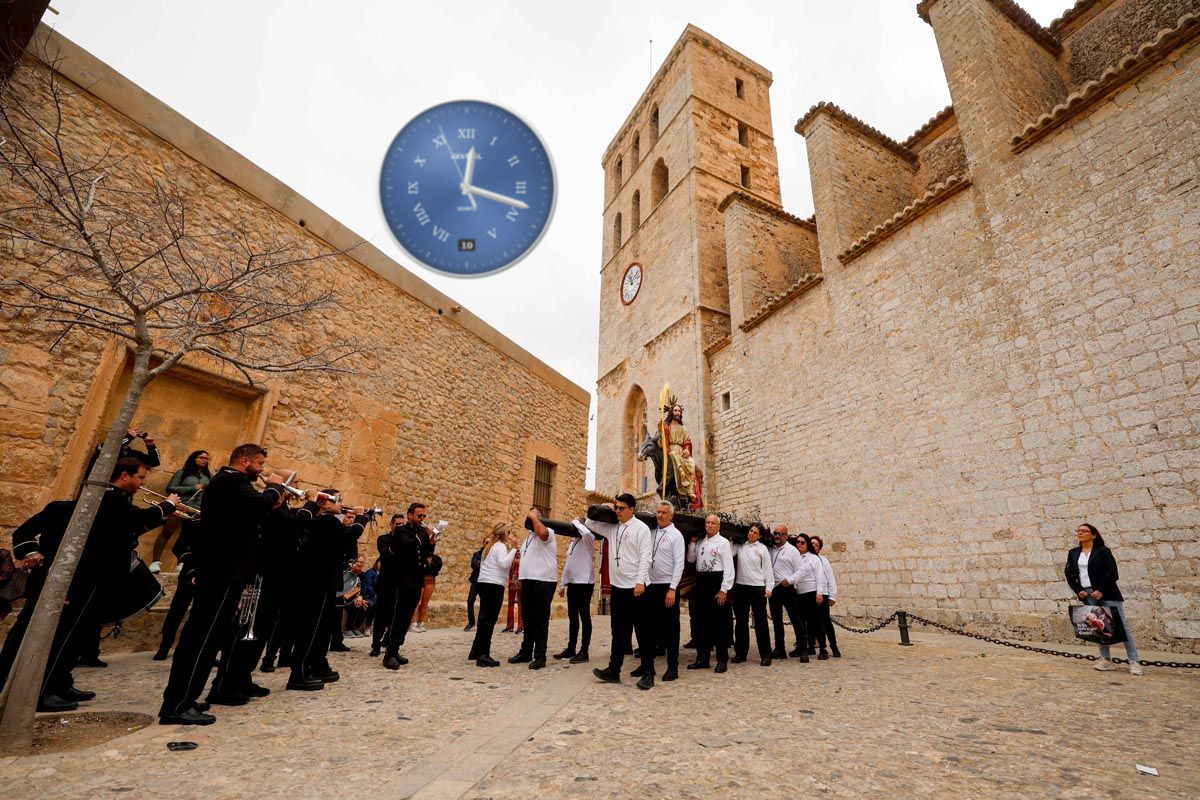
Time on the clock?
12:17:56
